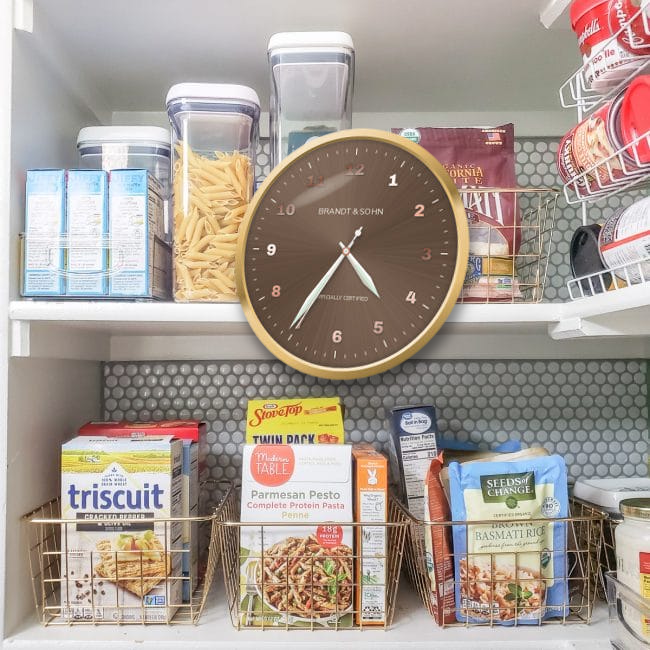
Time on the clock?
4:35:35
